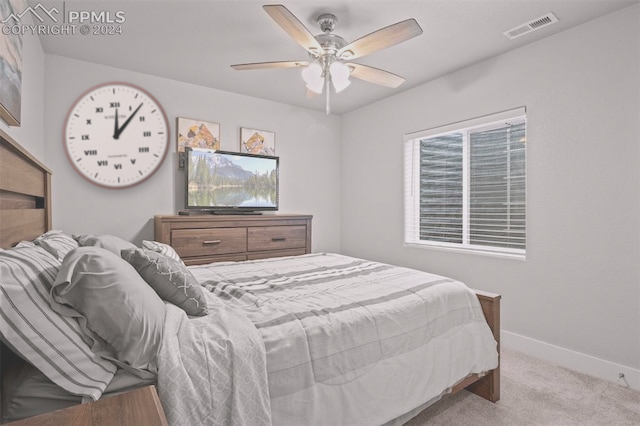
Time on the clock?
12:07
